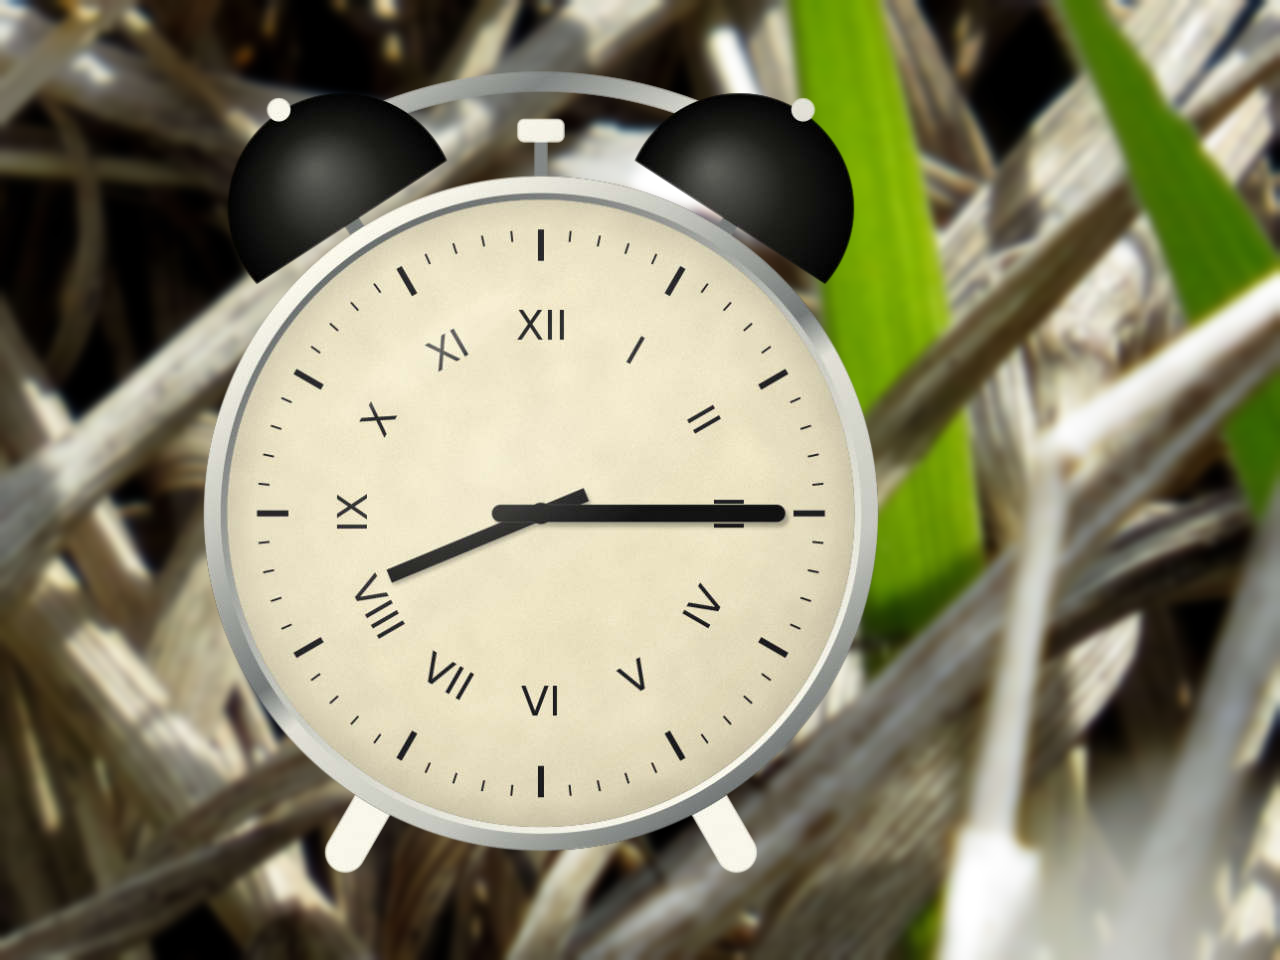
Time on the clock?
8:15
